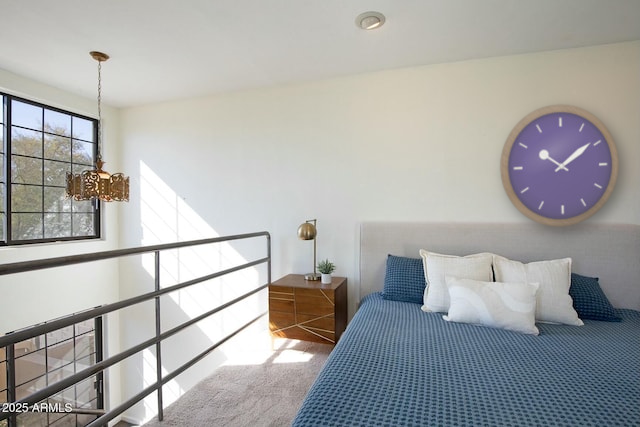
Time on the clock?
10:09
